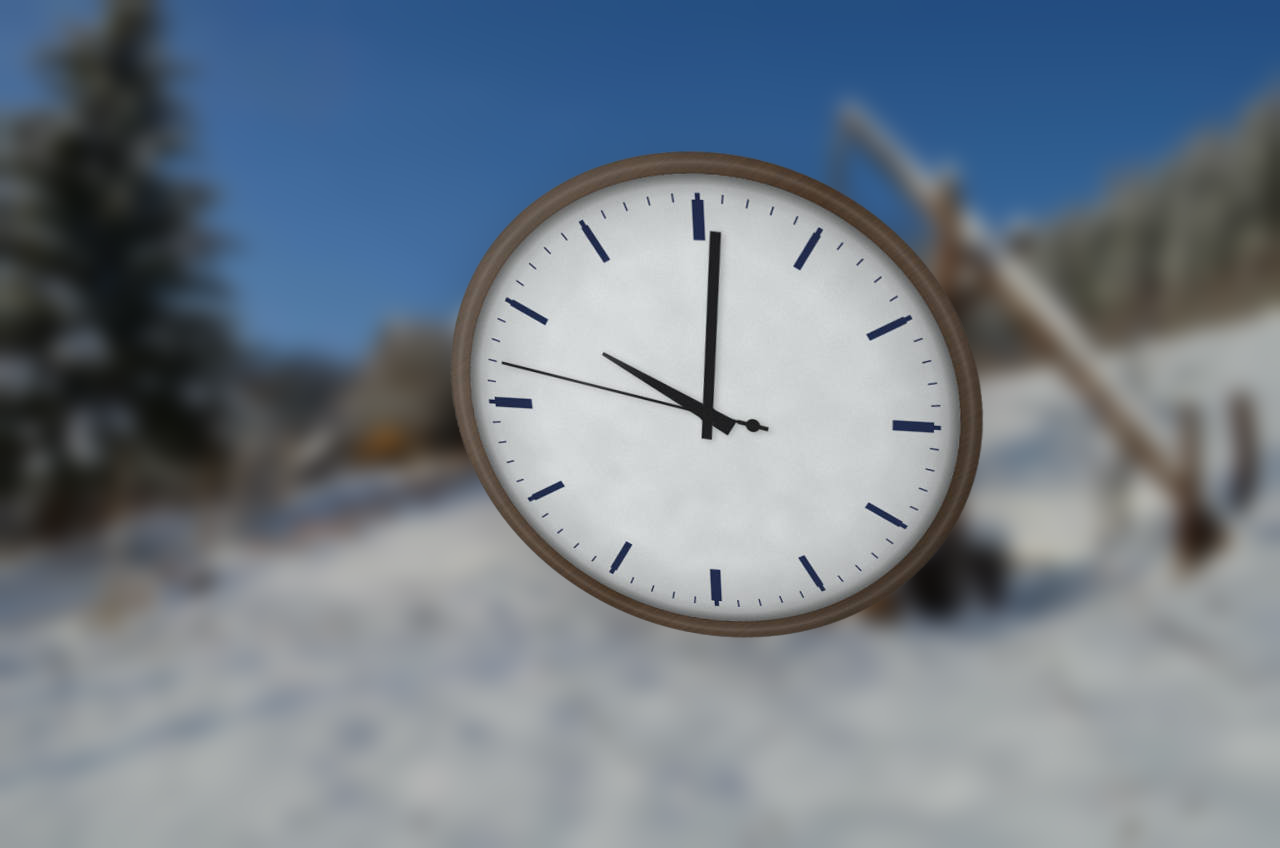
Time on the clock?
10:00:47
